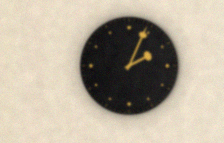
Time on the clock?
2:04
